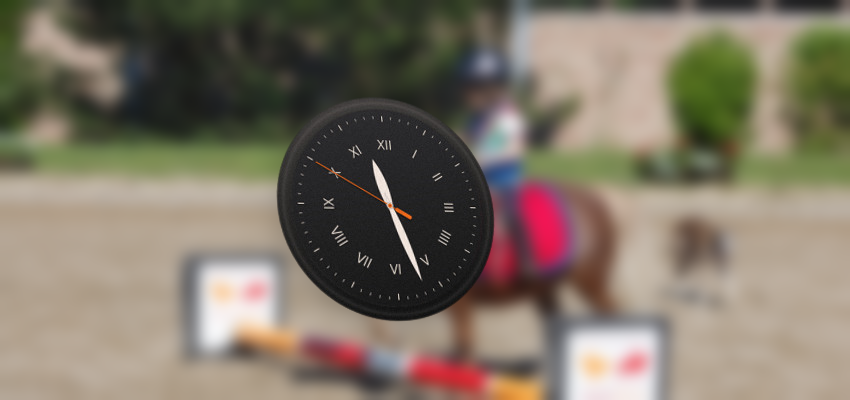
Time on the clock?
11:26:50
